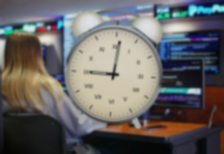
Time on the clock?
9:01
